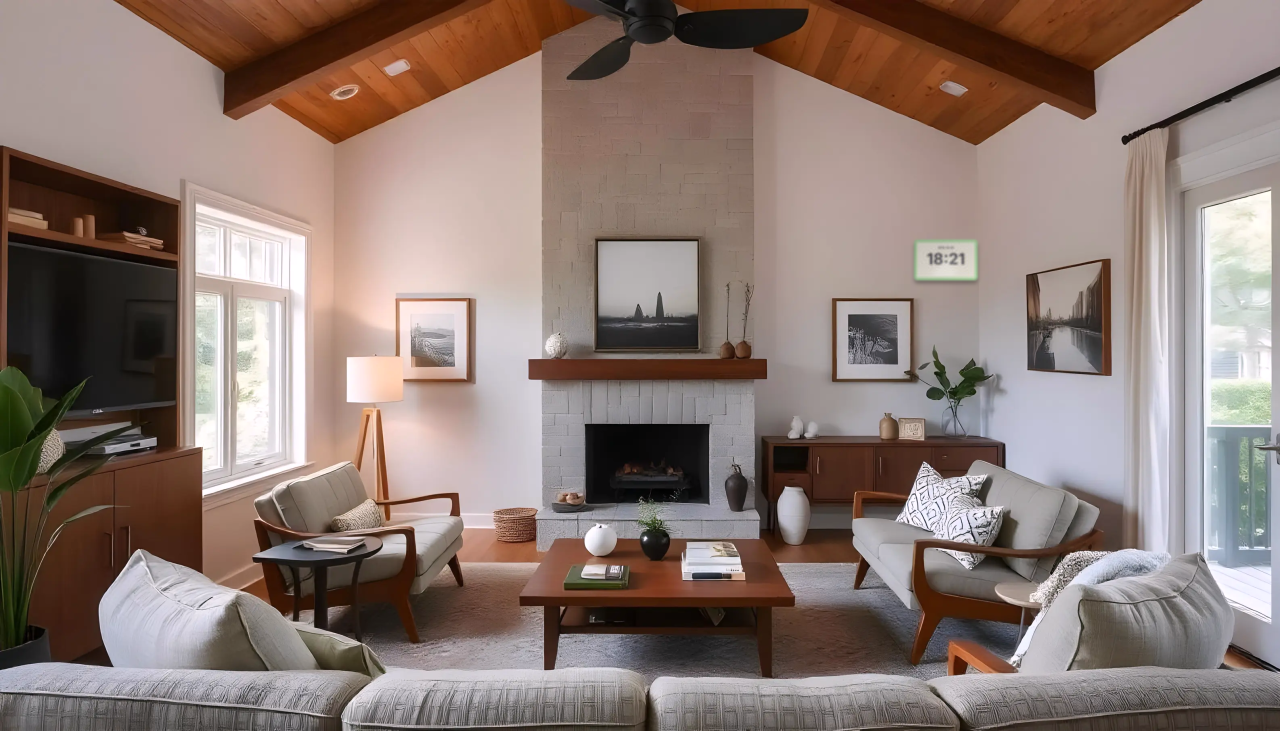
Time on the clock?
18:21
